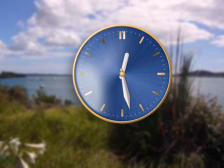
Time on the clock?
12:28
